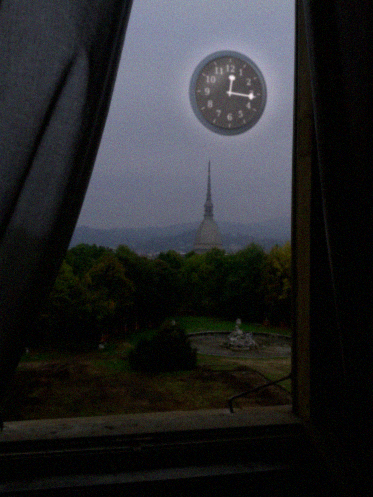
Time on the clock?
12:16
